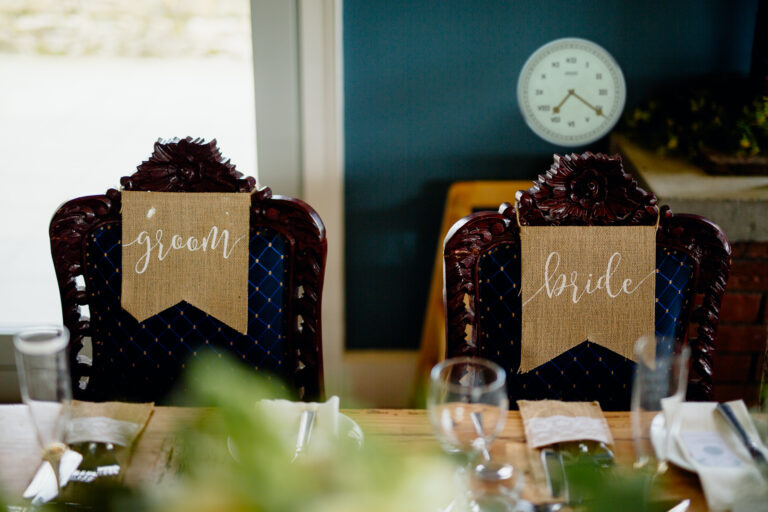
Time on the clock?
7:21
